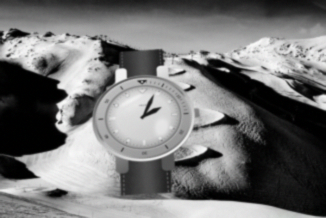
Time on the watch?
2:04
